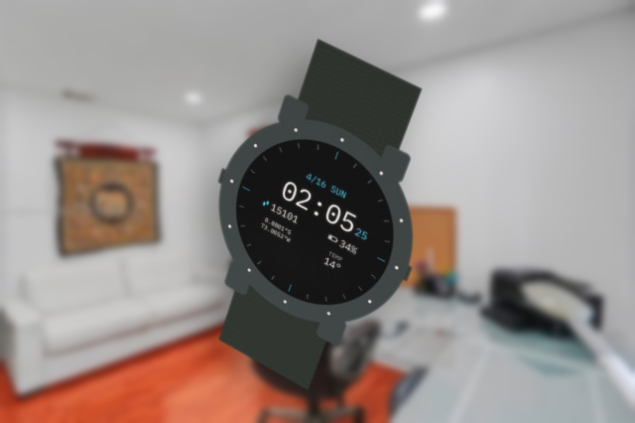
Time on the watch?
2:05:25
